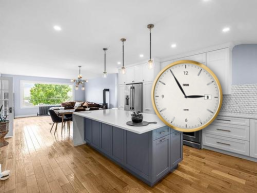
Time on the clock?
2:55
